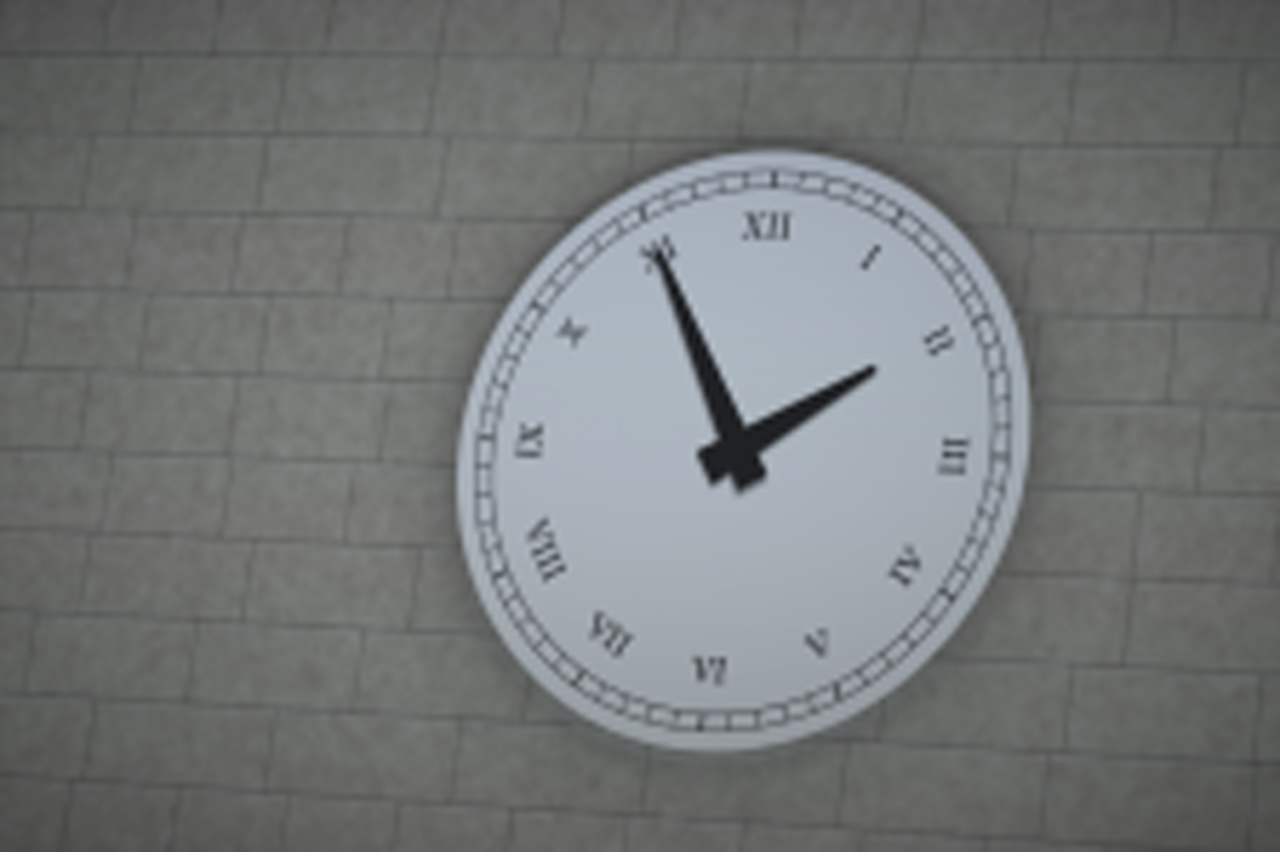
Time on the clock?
1:55
